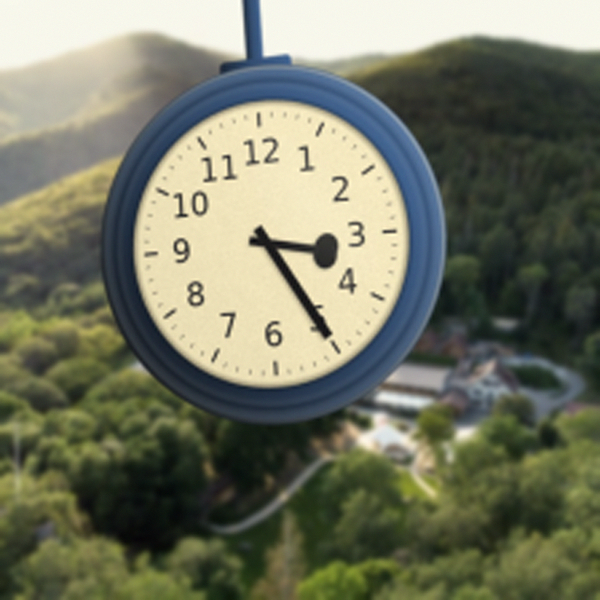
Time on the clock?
3:25
